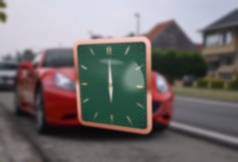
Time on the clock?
6:00
